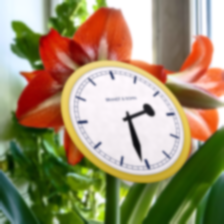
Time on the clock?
2:31
